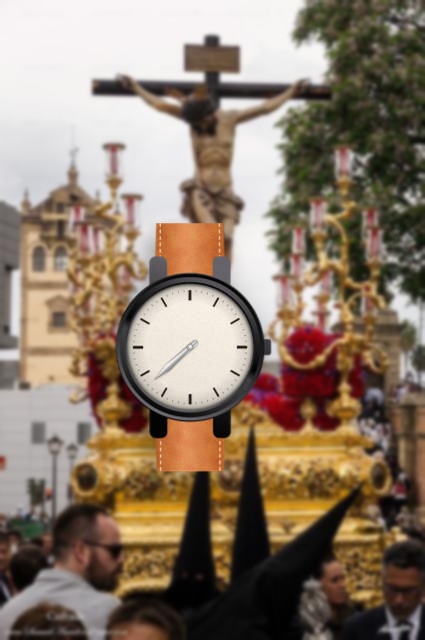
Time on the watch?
7:38
